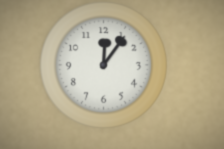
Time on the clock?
12:06
